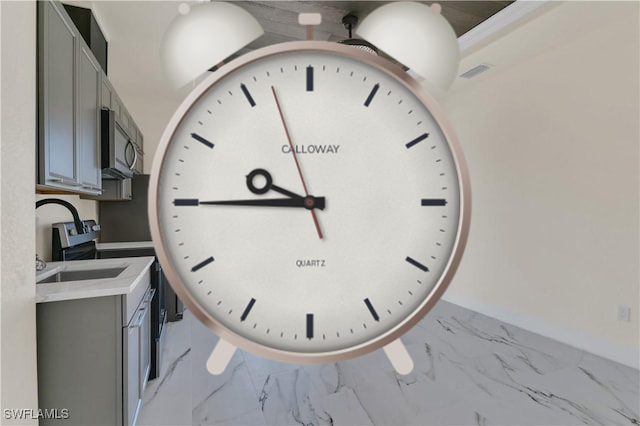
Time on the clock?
9:44:57
